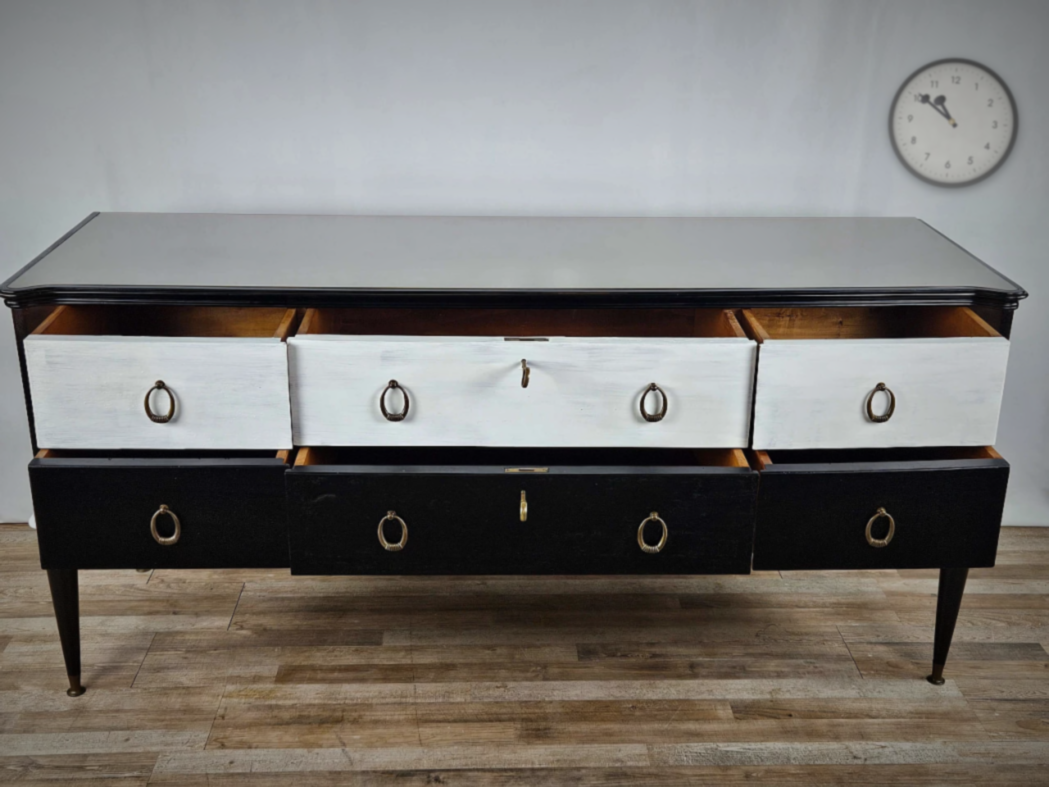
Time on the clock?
10:51
